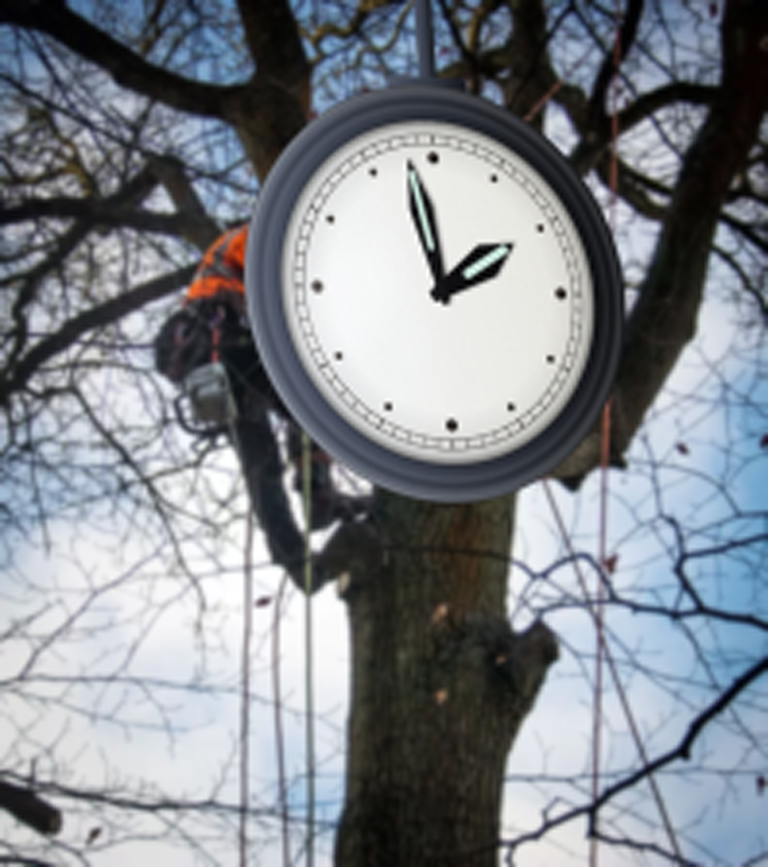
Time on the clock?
1:58
